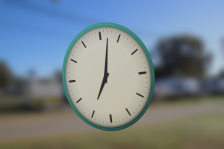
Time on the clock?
7:02
